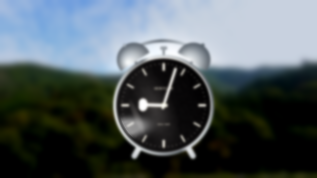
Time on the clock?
9:03
